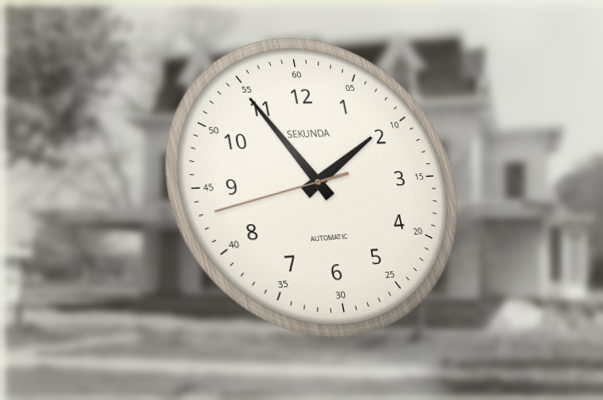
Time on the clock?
1:54:43
